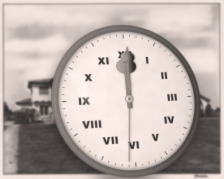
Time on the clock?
12:00:31
